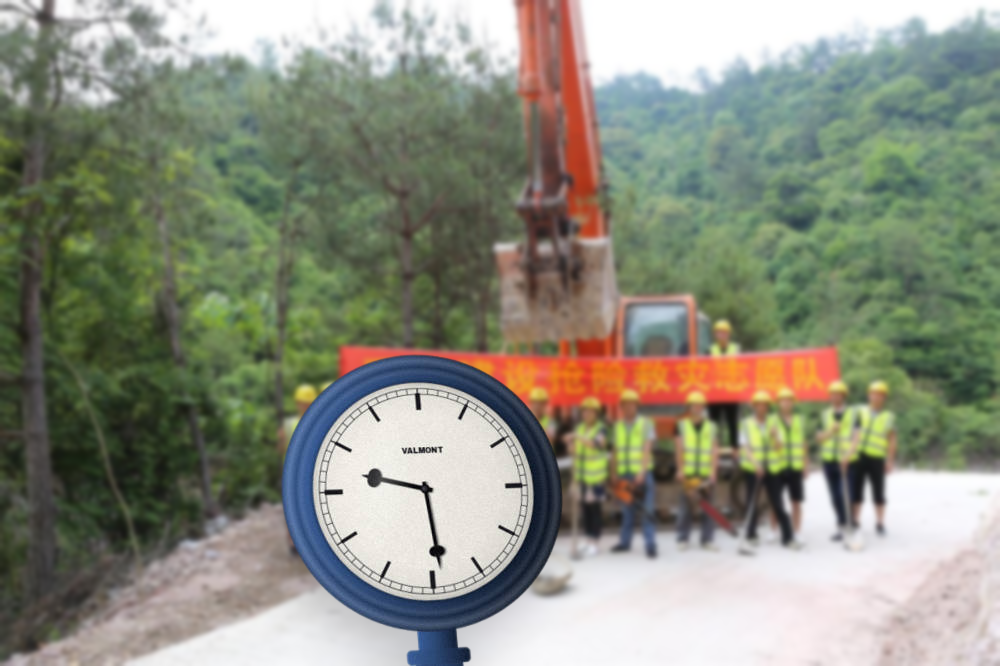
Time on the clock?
9:29
